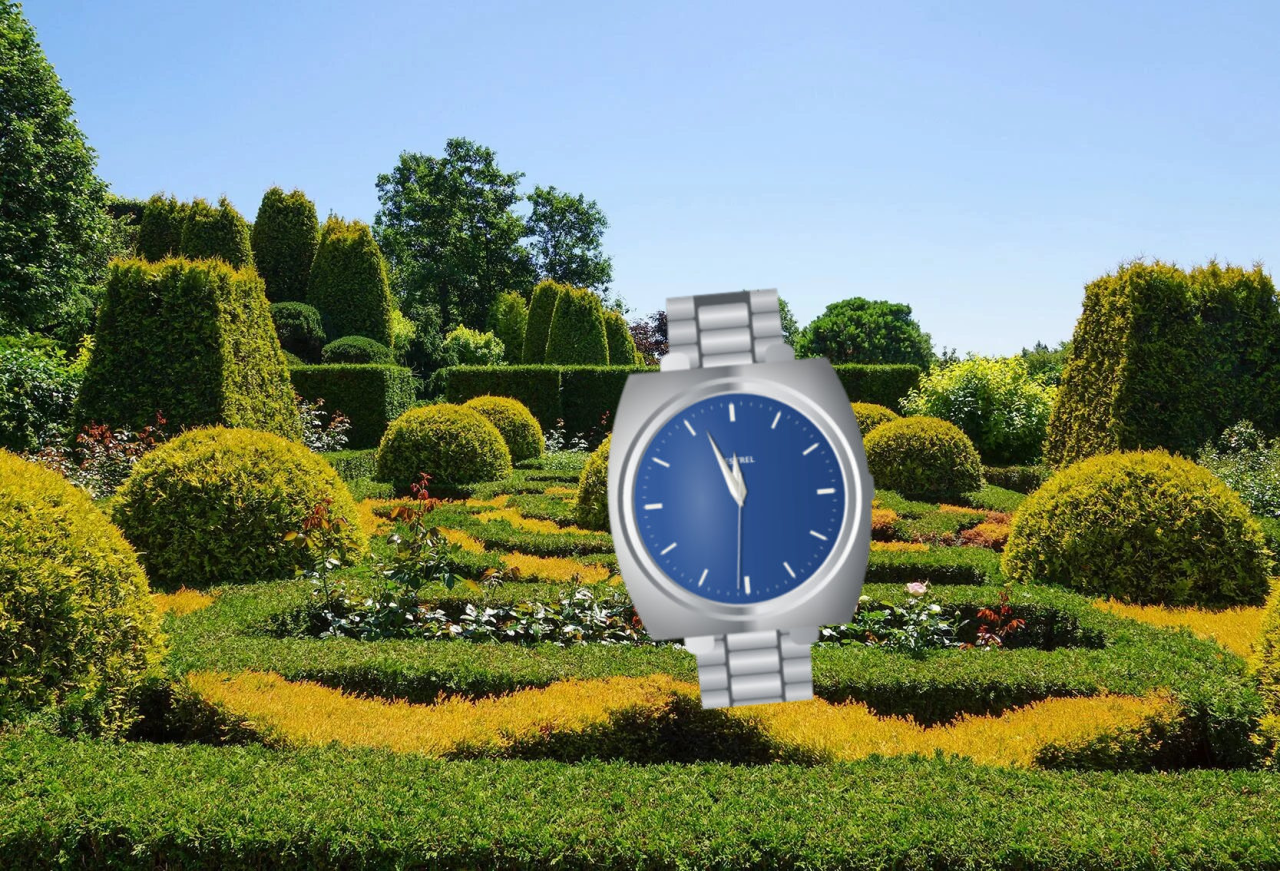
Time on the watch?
11:56:31
